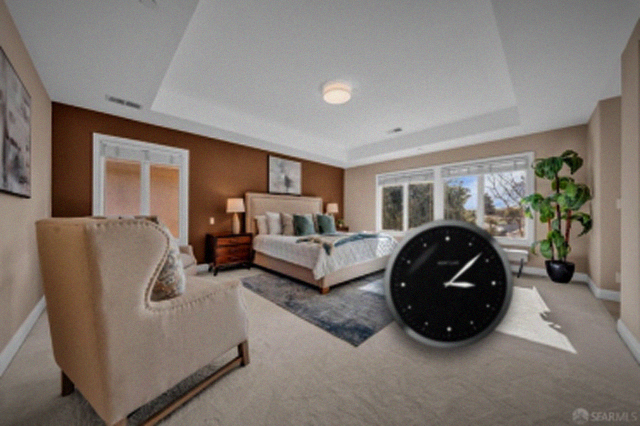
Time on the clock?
3:08
